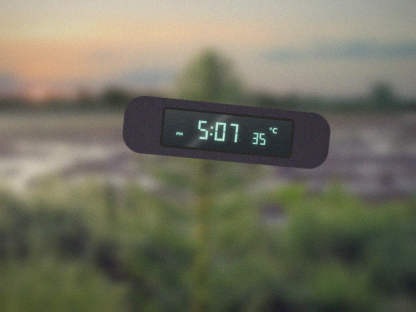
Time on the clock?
5:07
